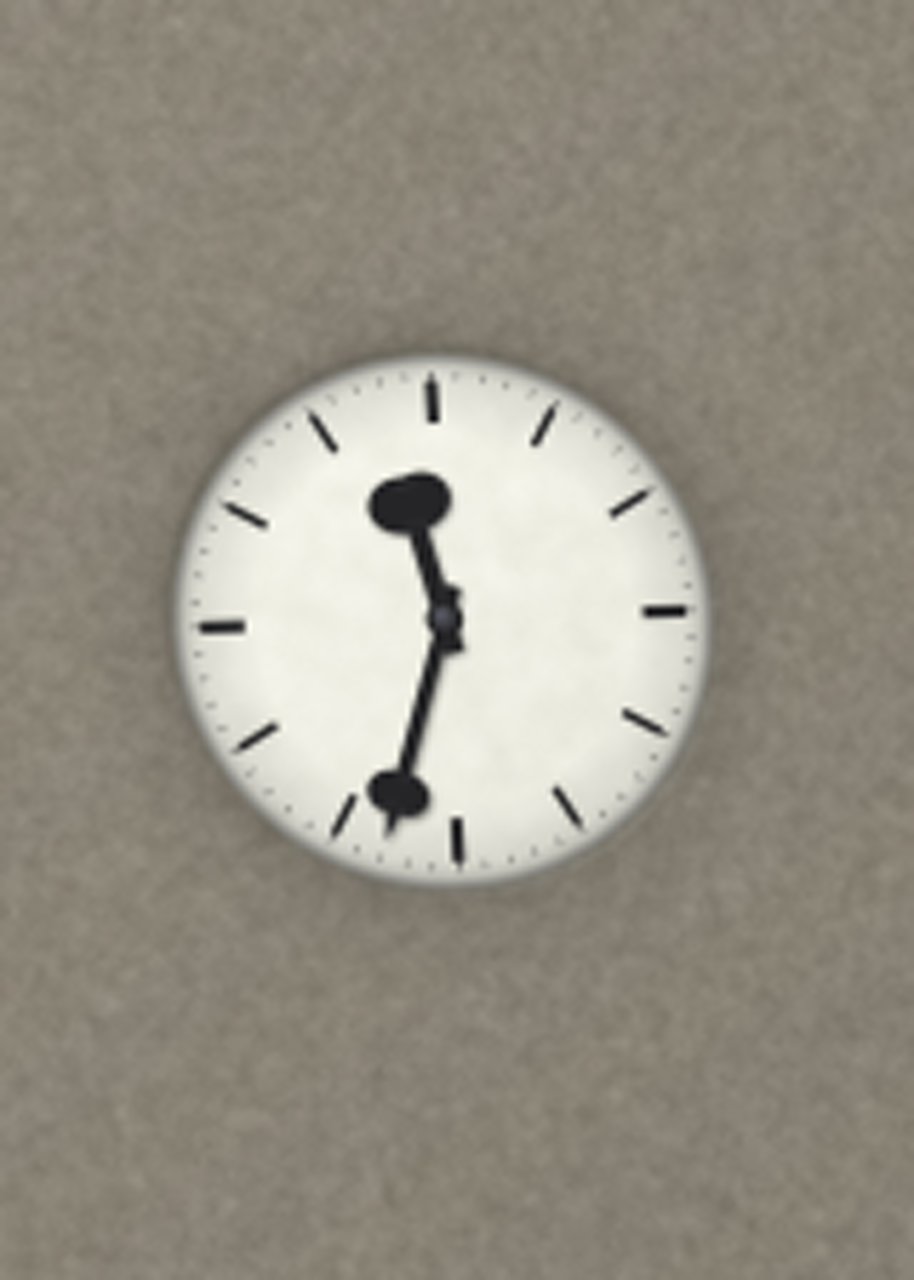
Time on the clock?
11:33
